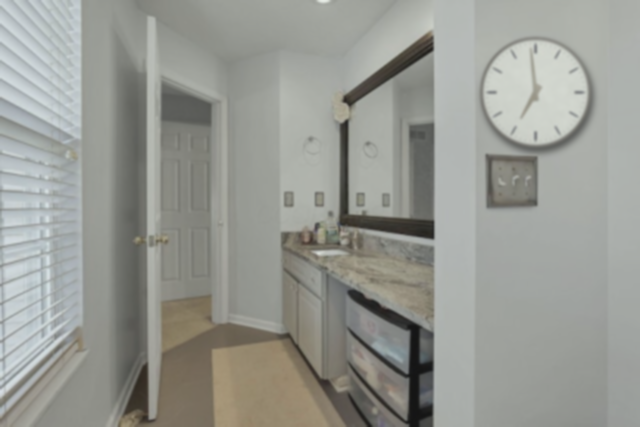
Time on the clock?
6:59
